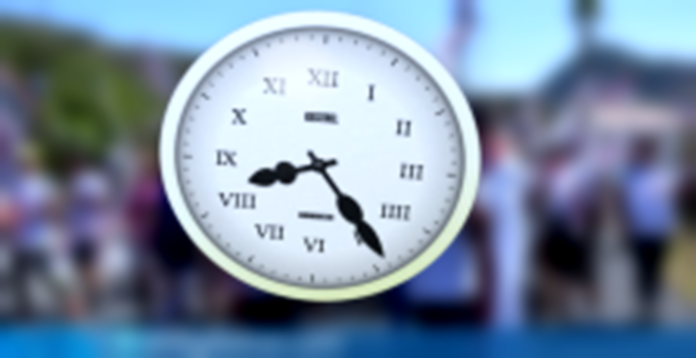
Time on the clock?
8:24
